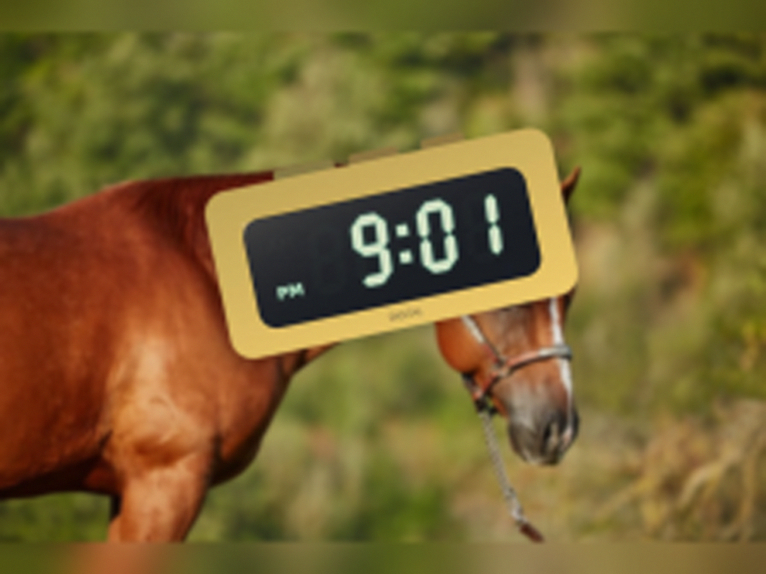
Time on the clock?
9:01
